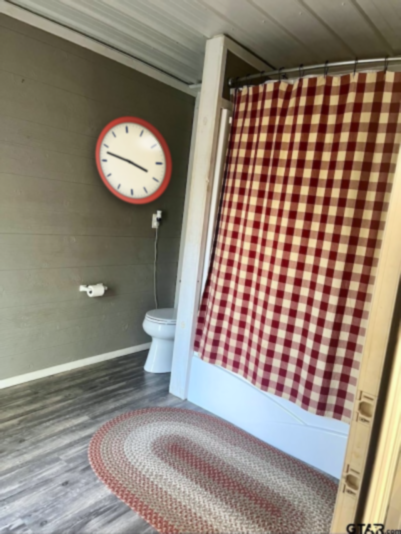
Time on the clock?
3:48
